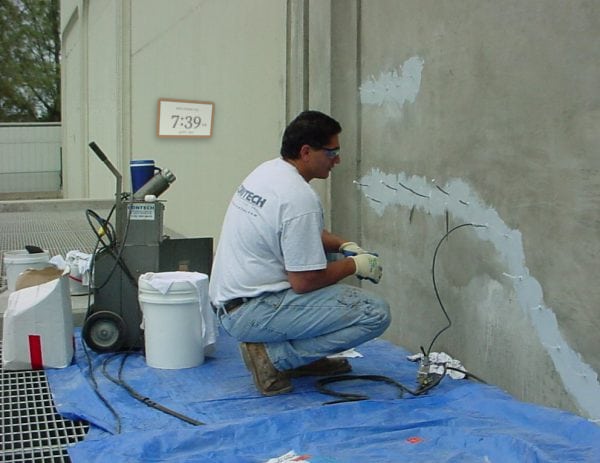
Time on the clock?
7:39
